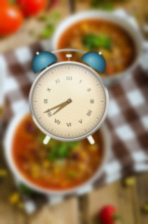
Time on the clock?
7:41
